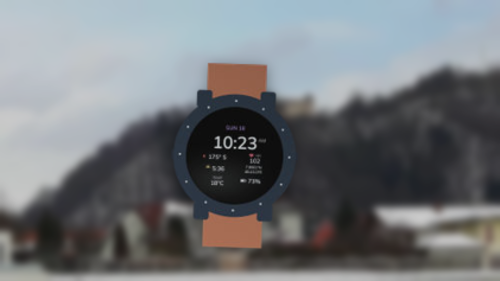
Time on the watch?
10:23
